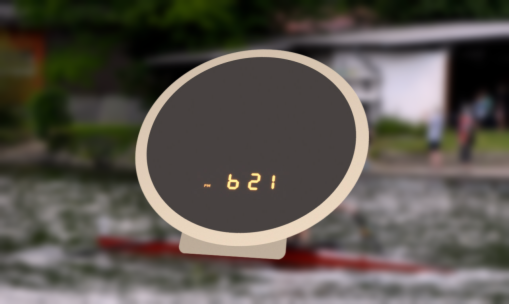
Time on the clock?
6:21
